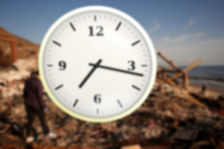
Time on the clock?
7:17
